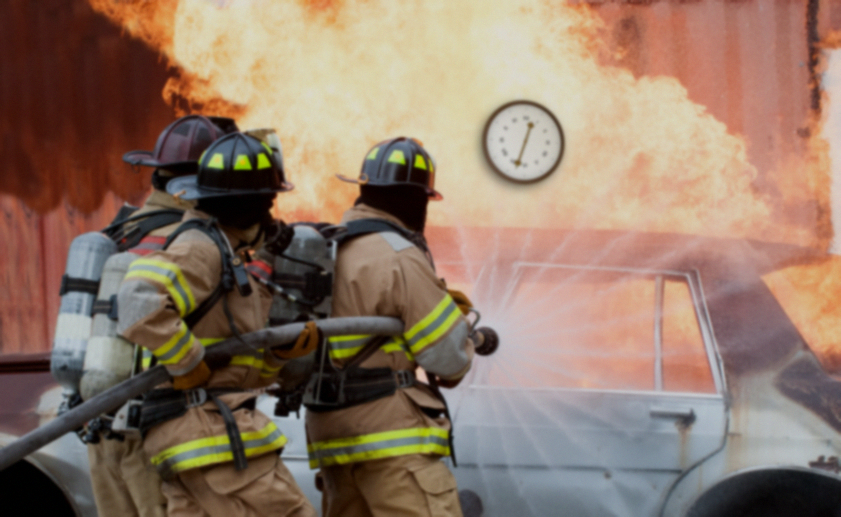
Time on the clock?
12:33
